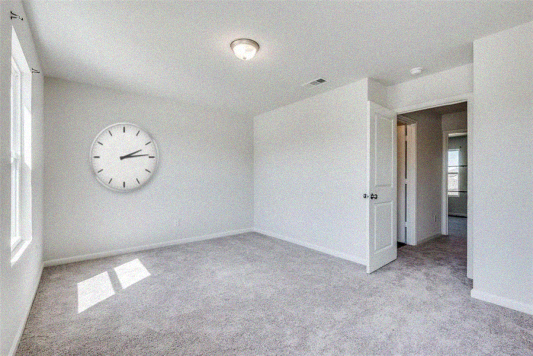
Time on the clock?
2:14
